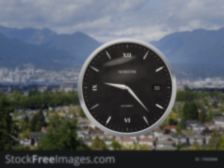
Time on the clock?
9:23
